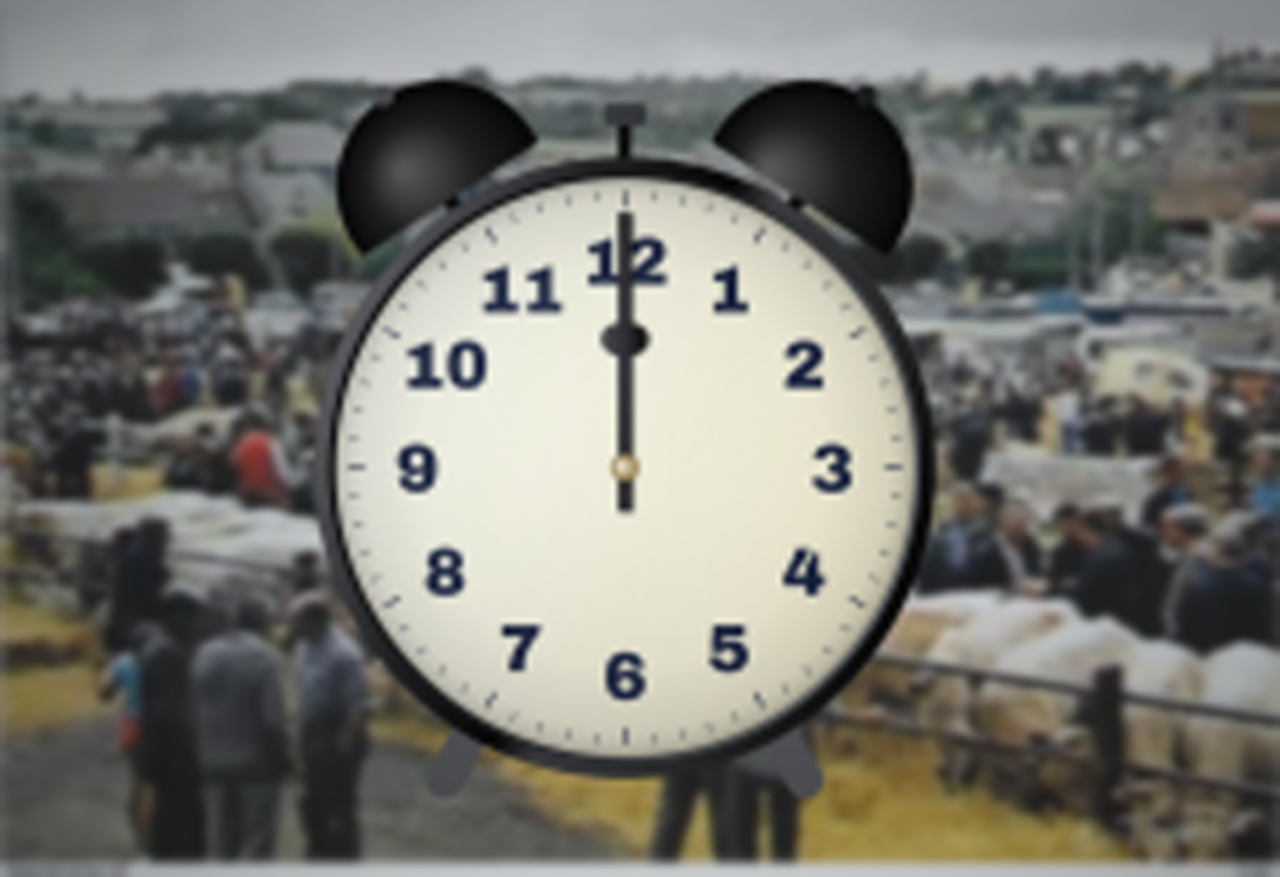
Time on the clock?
12:00
